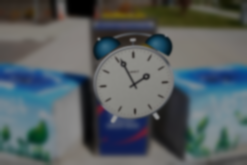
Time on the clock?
1:56
